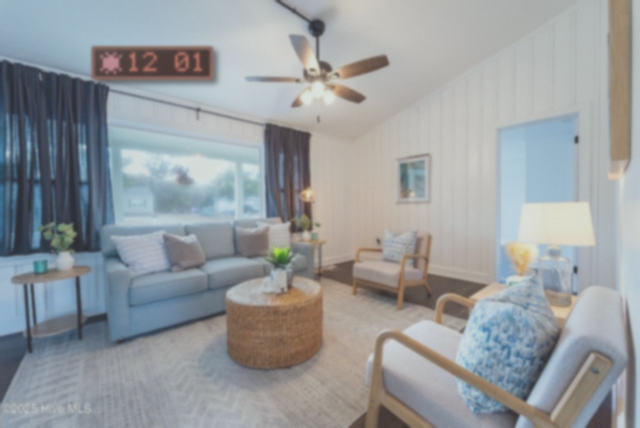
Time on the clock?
12:01
